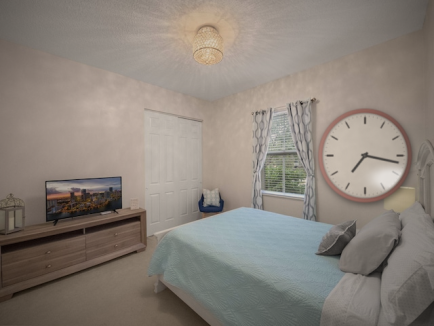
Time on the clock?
7:17
